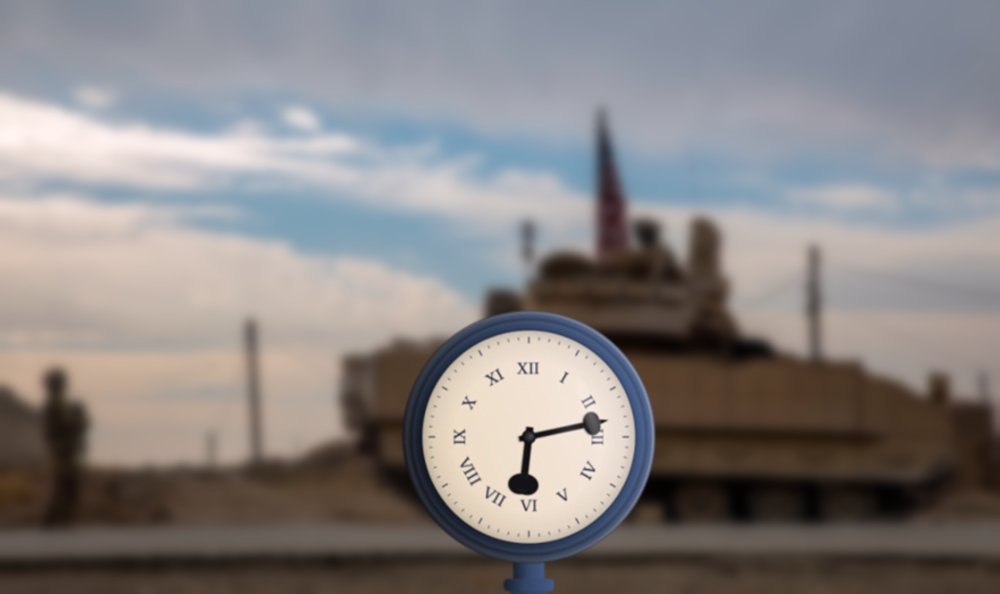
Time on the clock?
6:13
